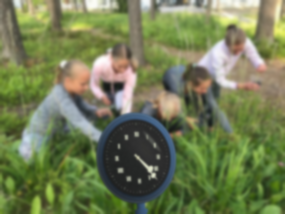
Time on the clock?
4:23
